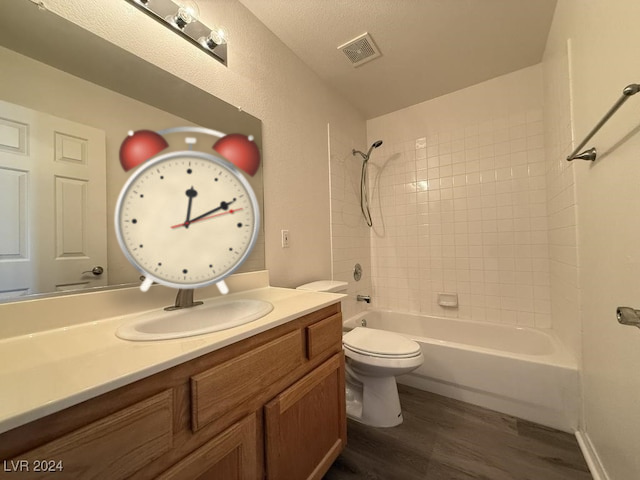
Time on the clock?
12:10:12
